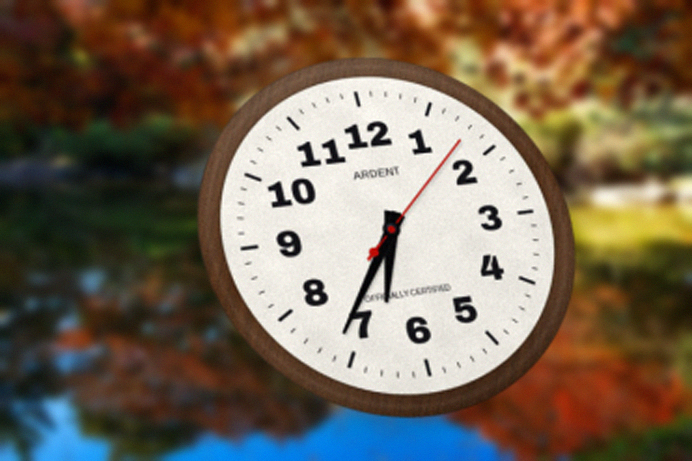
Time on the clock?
6:36:08
